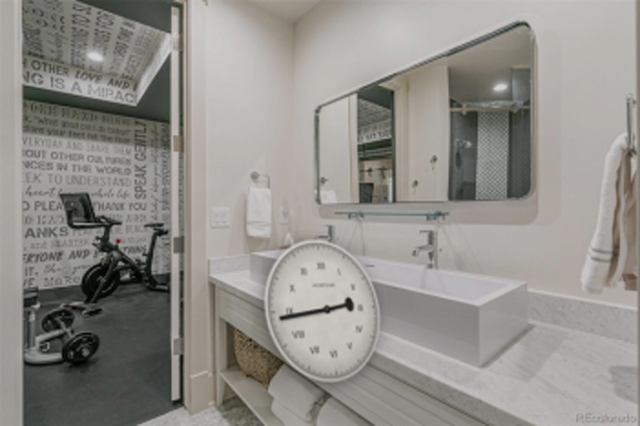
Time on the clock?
2:44
